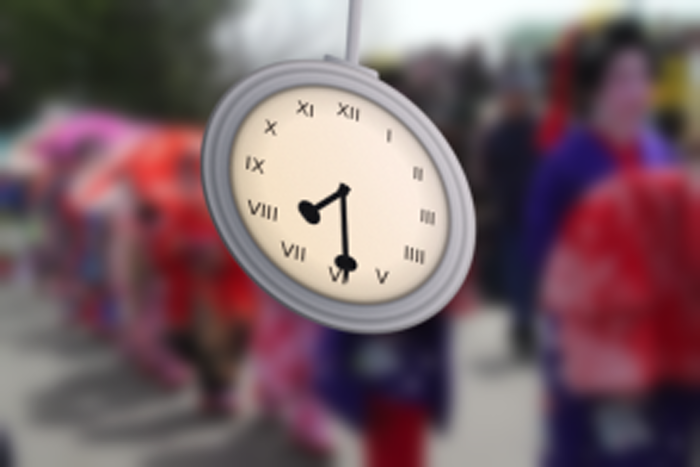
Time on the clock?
7:29
